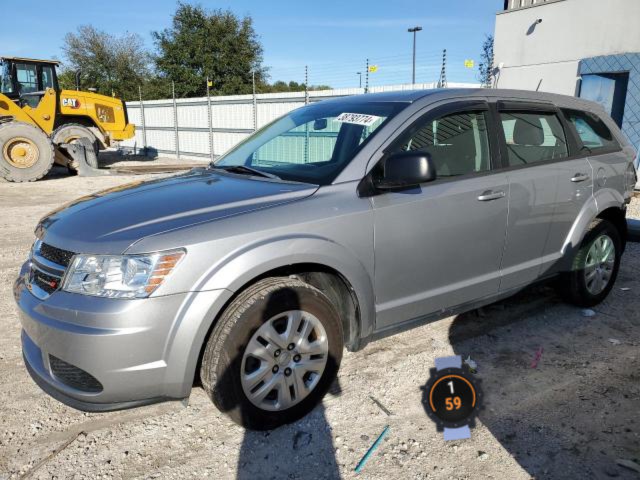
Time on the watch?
1:59
